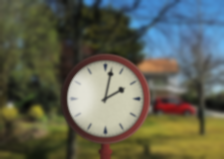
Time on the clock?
2:02
